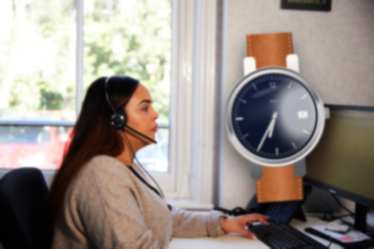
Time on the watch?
6:35
